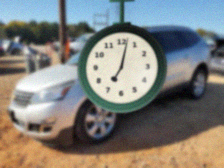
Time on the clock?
7:02
